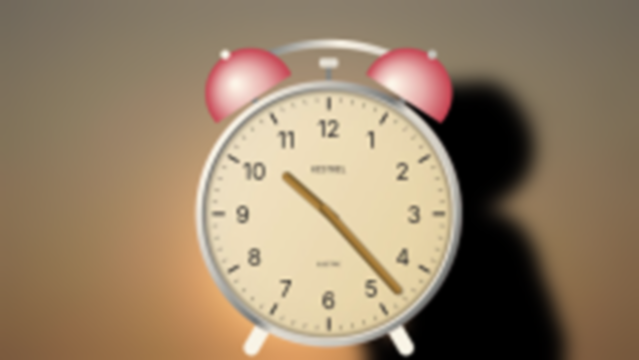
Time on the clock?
10:23
